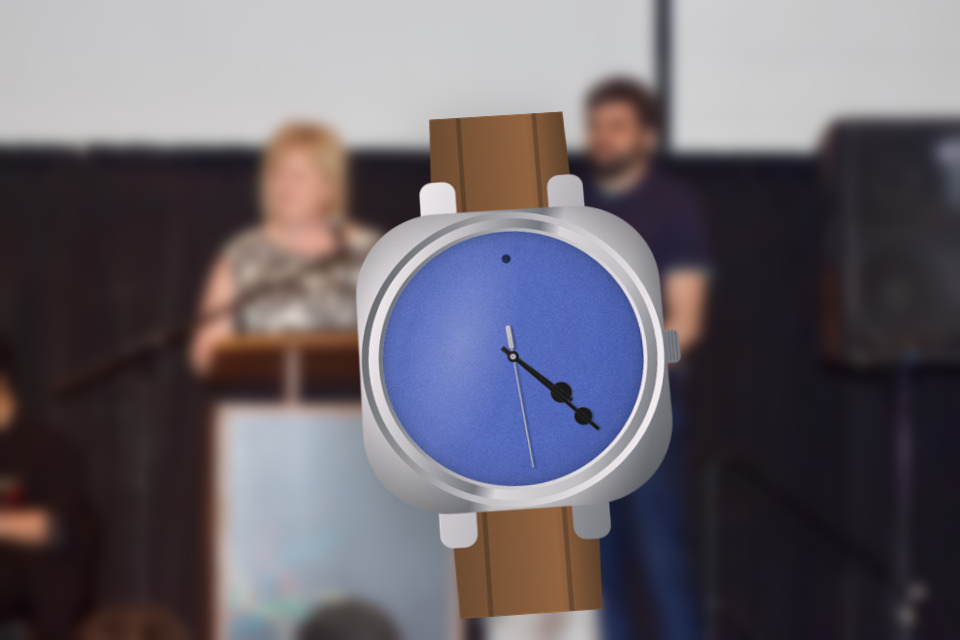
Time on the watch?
4:22:29
